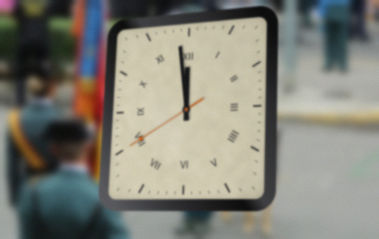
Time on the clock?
11:58:40
